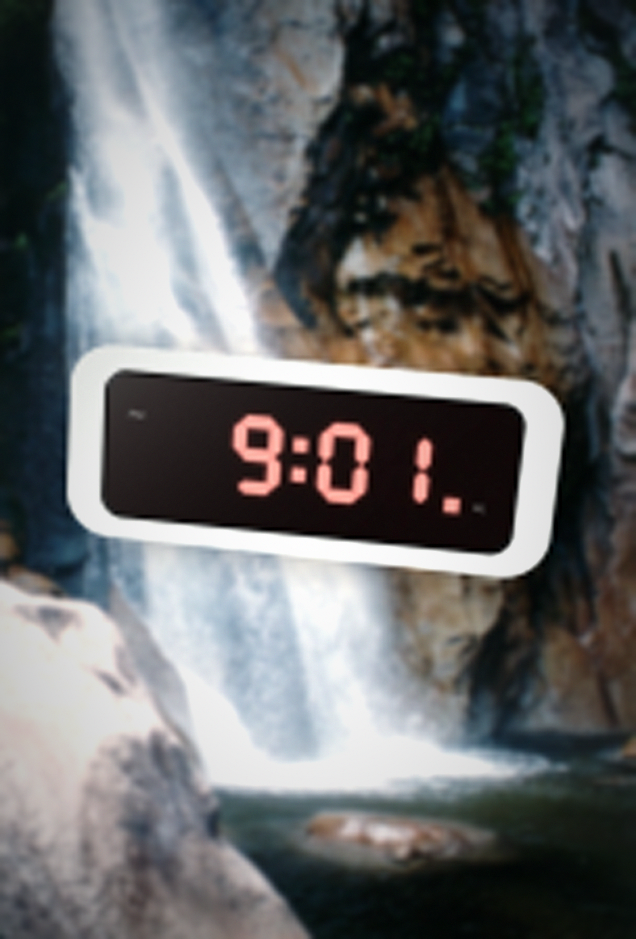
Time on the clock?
9:01
